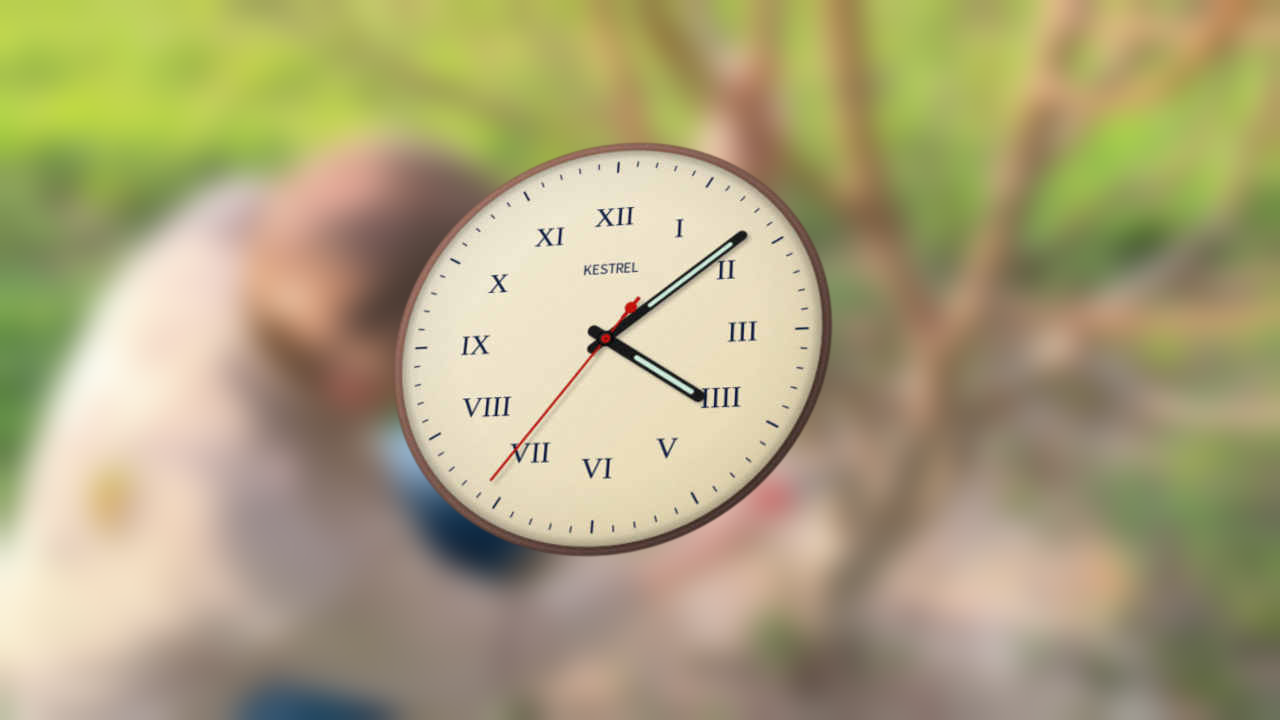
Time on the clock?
4:08:36
